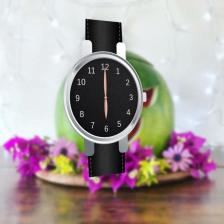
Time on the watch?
6:00
